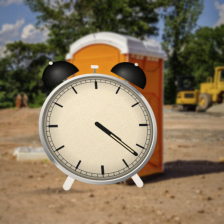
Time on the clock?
4:22
